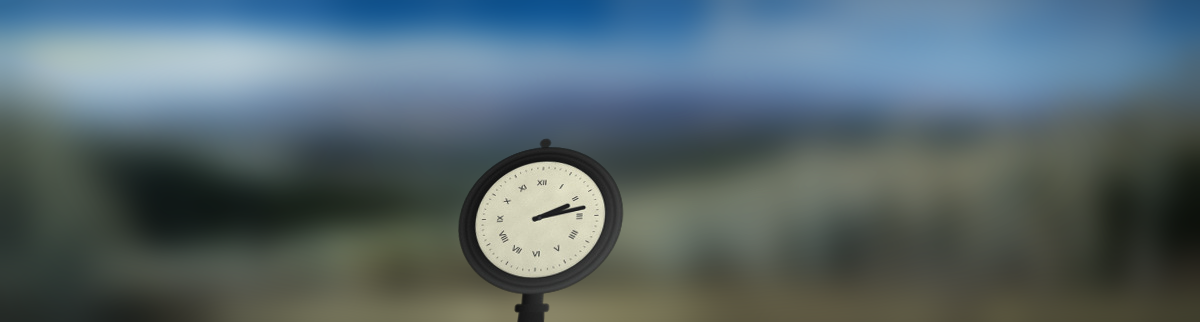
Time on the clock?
2:13
